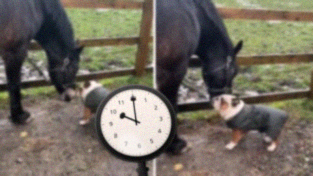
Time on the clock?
10:00
